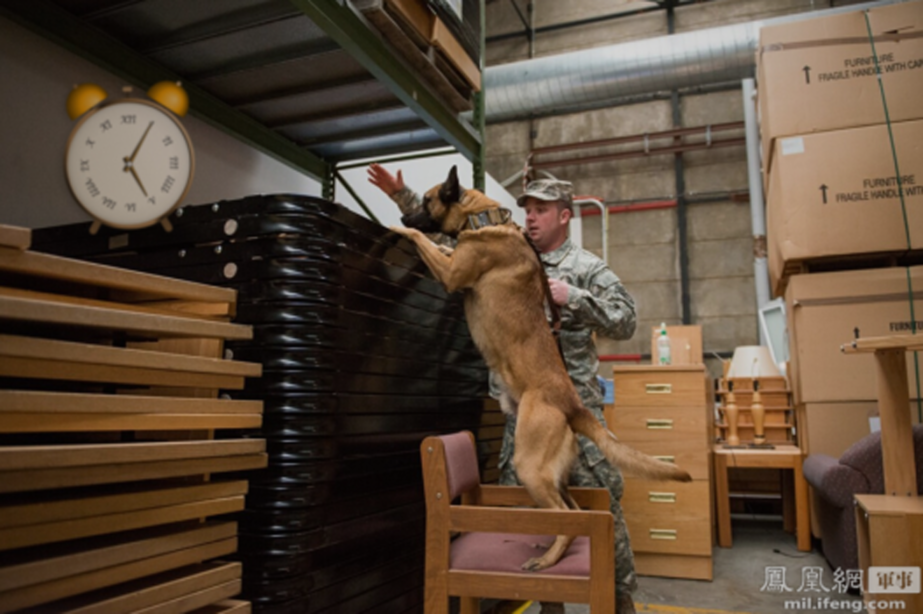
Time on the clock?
5:05
